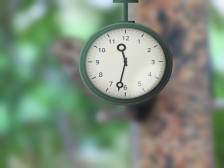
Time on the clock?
11:32
